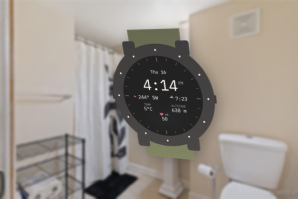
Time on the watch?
4:14
